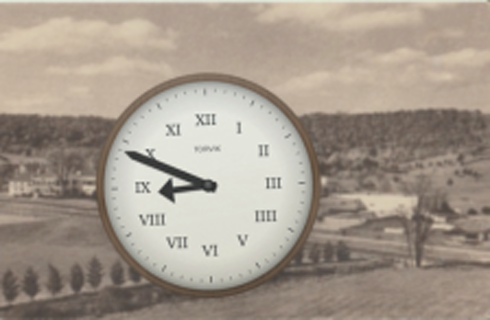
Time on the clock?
8:49
